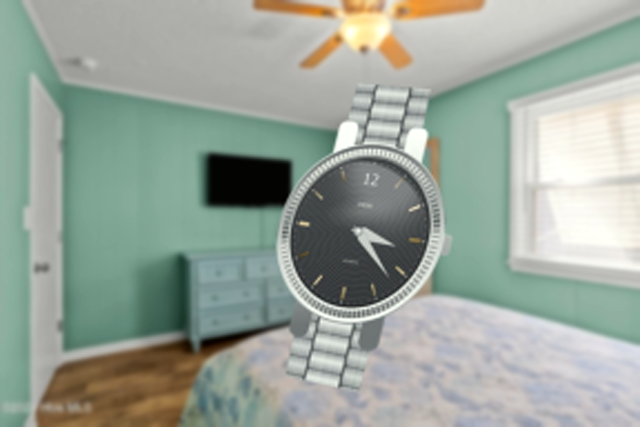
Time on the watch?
3:22
